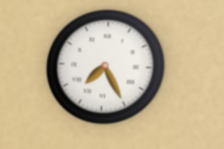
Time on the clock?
7:25
